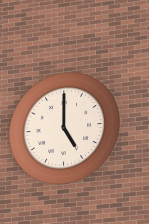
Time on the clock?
5:00
